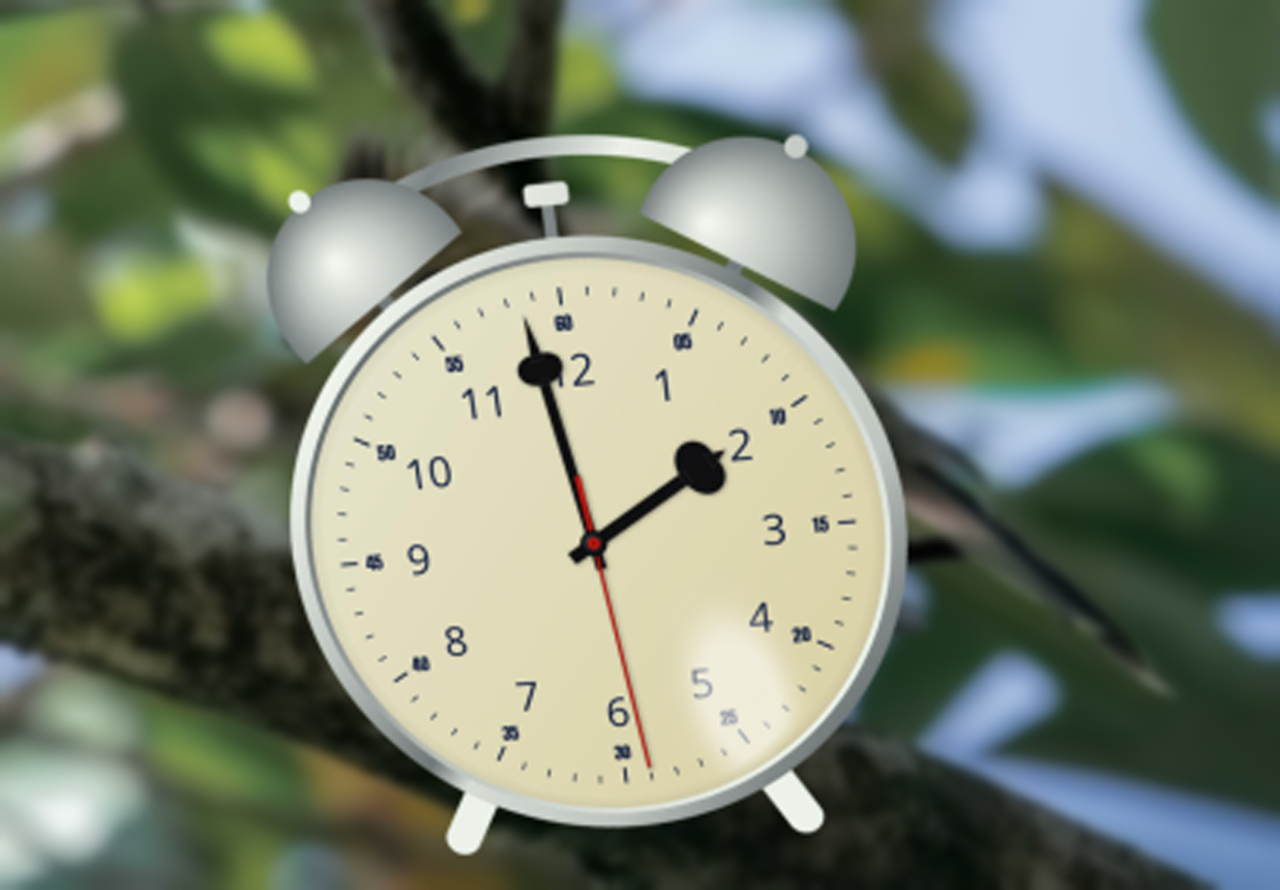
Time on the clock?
1:58:29
